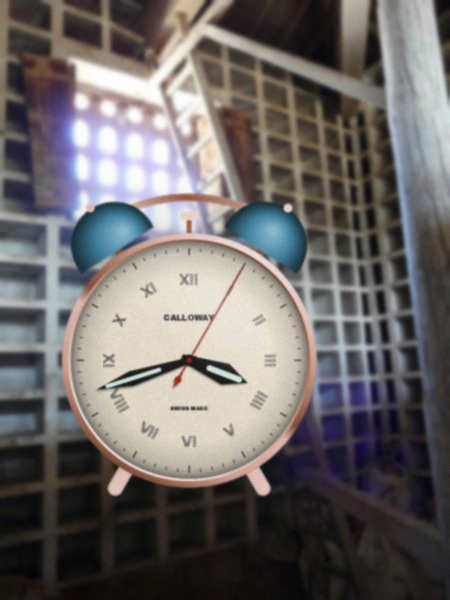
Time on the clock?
3:42:05
